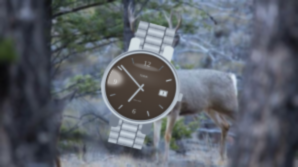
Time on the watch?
6:51
